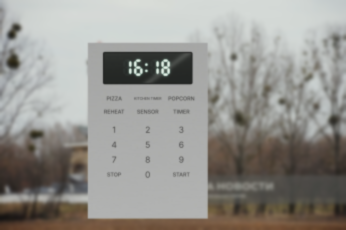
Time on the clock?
16:18
